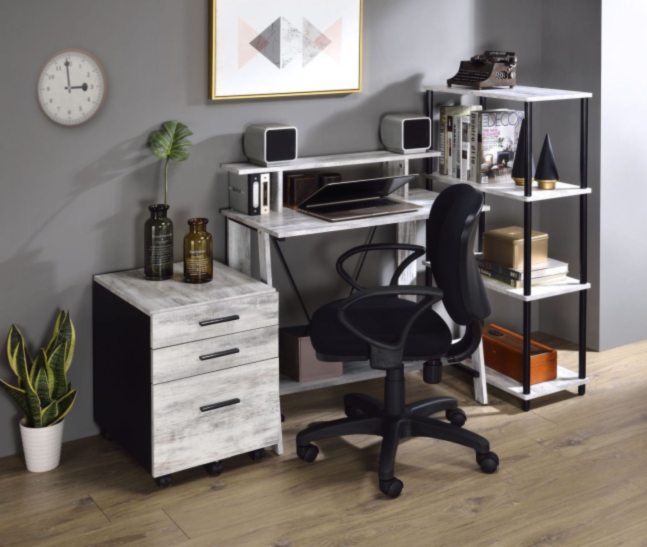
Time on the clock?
2:59
